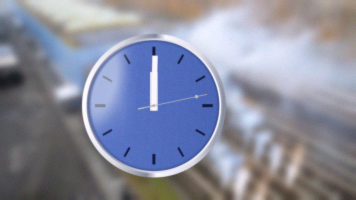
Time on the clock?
12:00:13
